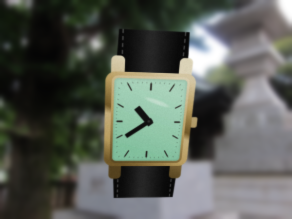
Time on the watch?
10:39
